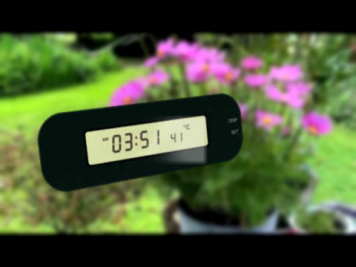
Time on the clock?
3:51
